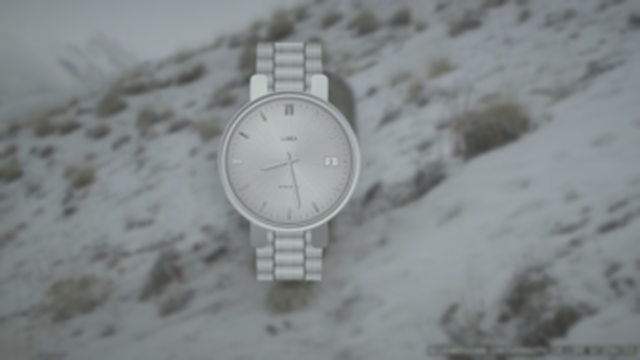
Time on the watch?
8:28
